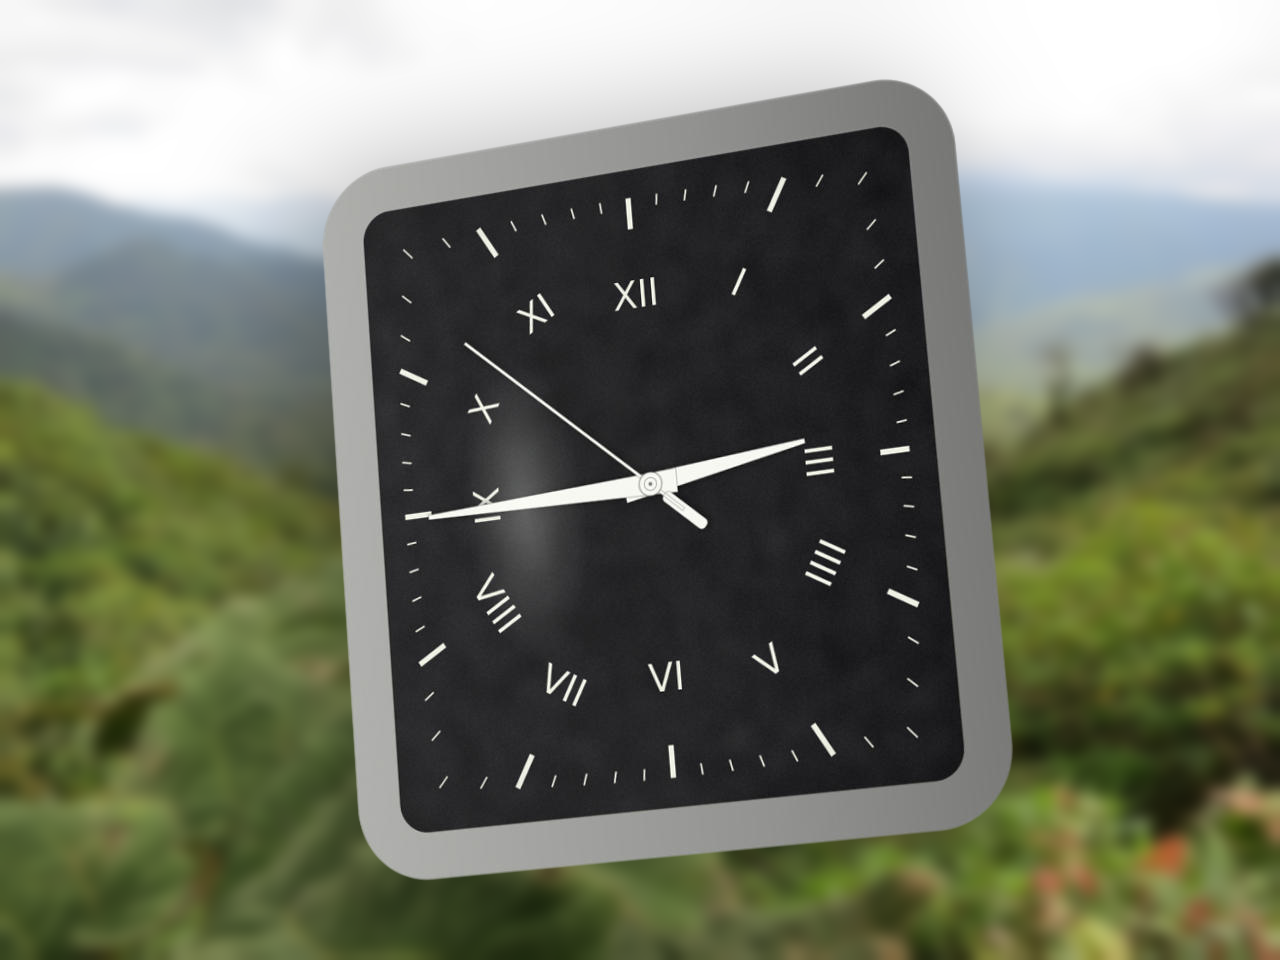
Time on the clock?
2:44:52
